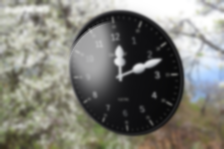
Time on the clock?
12:12
